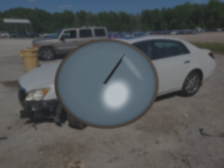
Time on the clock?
1:05
